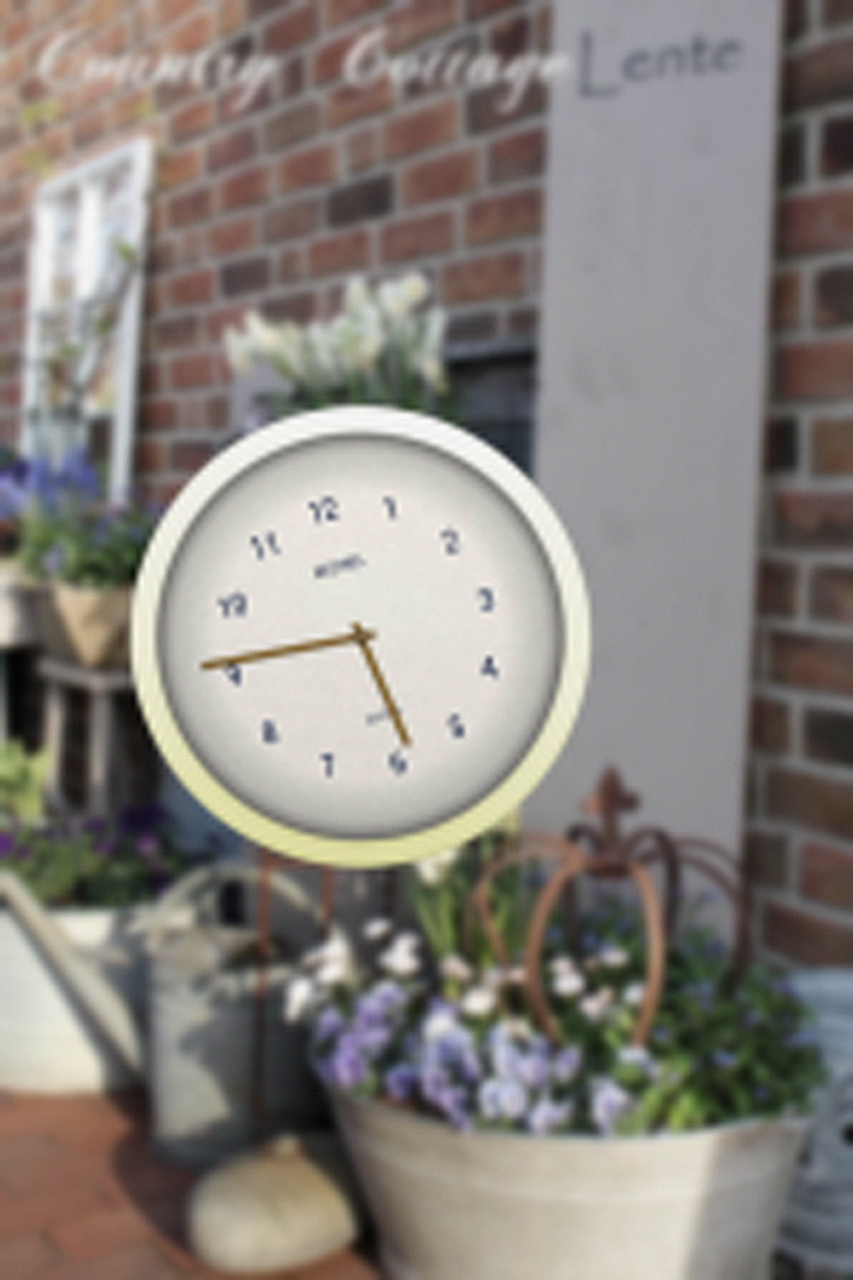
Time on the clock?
5:46
